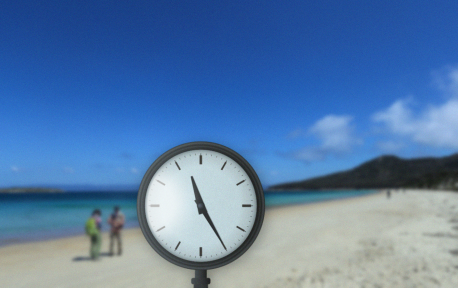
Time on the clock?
11:25
